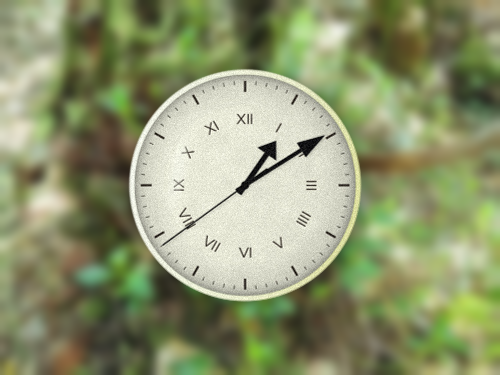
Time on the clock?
1:09:39
